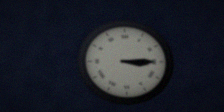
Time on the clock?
3:15
